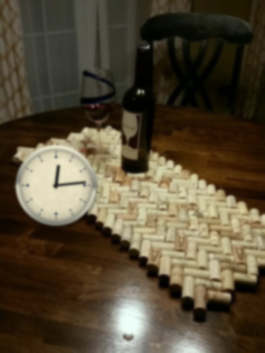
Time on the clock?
12:14
